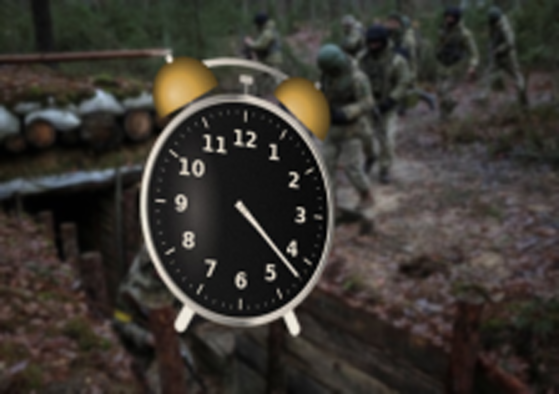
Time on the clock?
4:22
